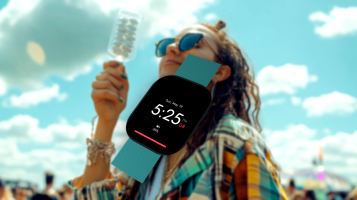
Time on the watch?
5:25
